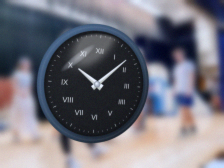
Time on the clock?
10:08
